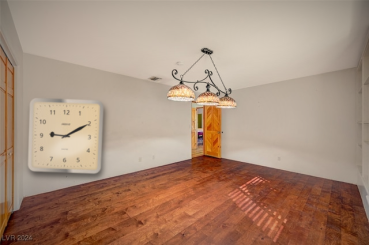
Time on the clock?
9:10
